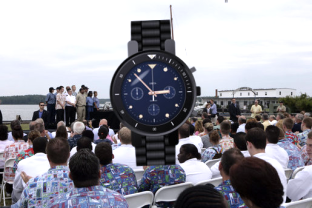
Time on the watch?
2:53
